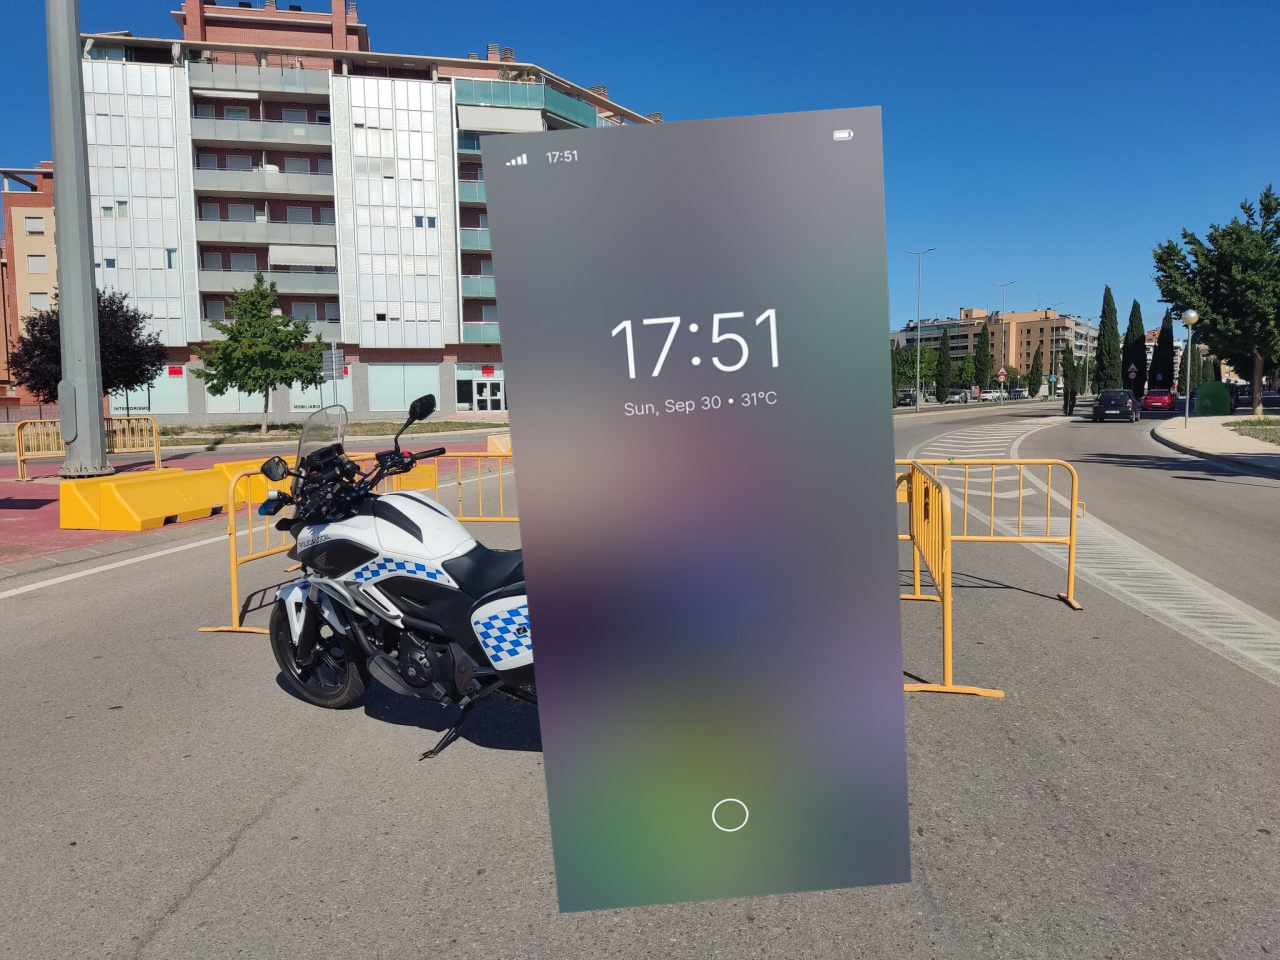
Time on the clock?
17:51
